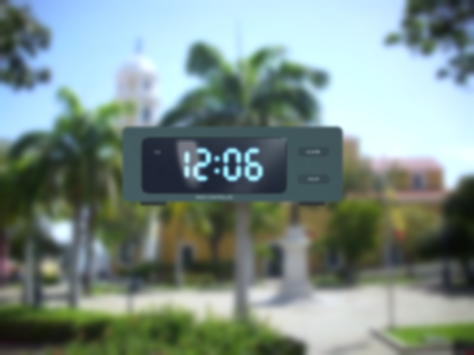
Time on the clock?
12:06
